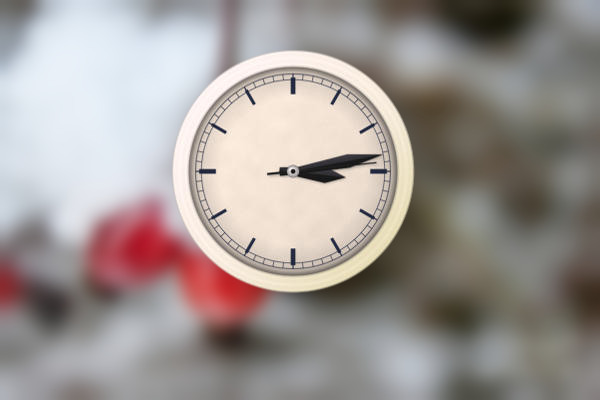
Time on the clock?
3:13:14
